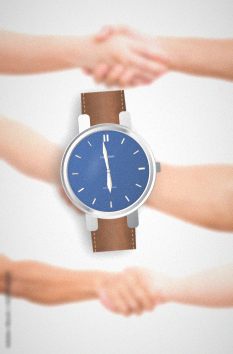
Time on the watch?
5:59
